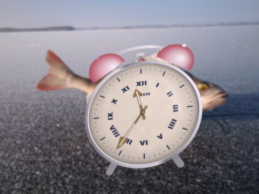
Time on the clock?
11:36
